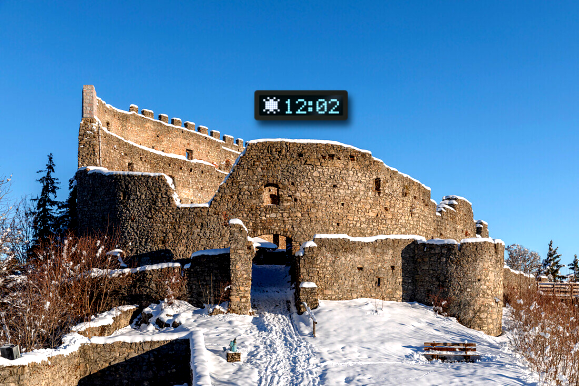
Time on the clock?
12:02
